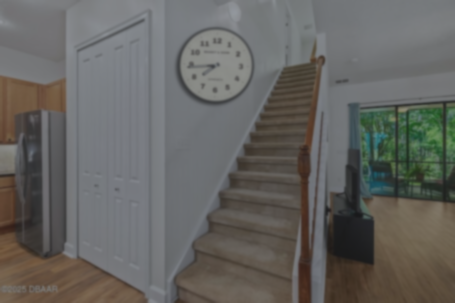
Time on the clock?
7:44
